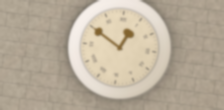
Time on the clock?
12:50
